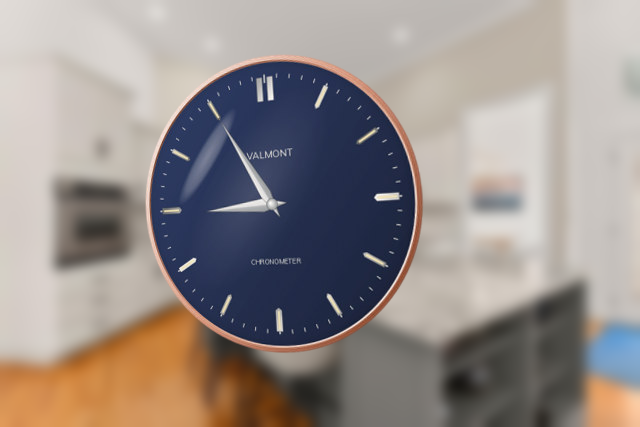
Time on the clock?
8:55
